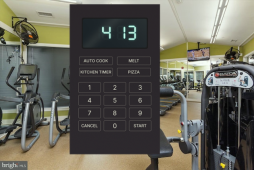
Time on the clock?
4:13
